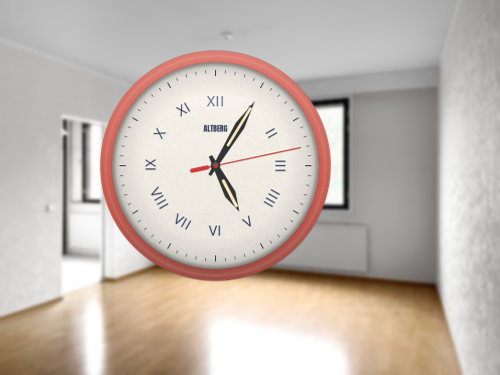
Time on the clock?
5:05:13
